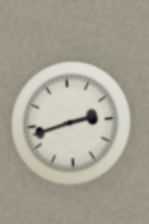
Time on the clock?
2:43
